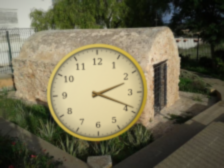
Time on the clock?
2:19
